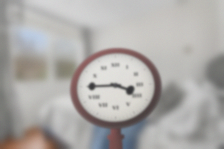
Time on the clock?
3:45
